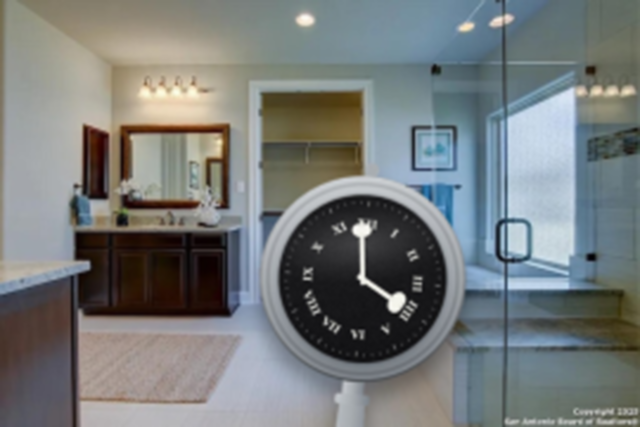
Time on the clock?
3:59
